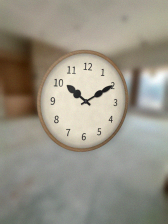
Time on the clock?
10:10
